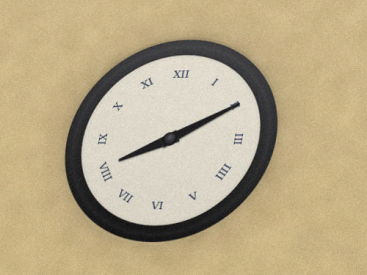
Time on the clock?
8:10
